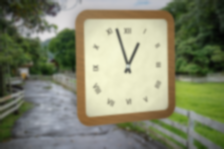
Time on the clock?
12:57
